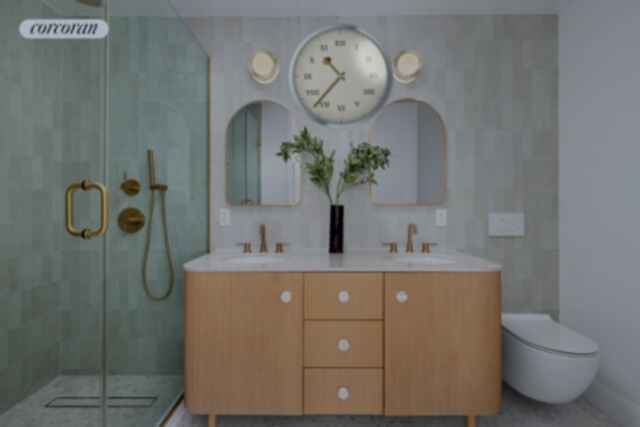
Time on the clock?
10:37
